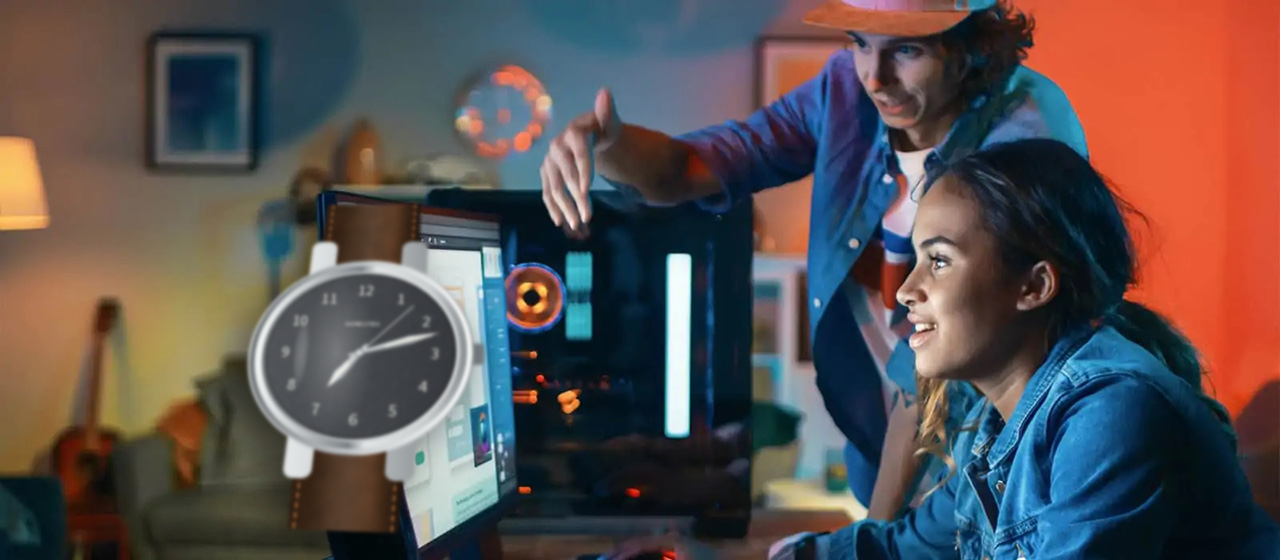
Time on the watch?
7:12:07
